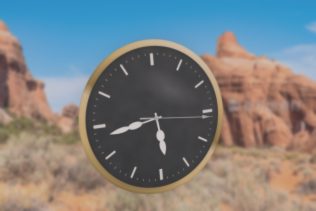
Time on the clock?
5:43:16
